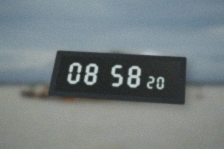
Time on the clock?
8:58:20
